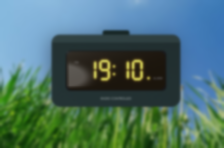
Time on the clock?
19:10
